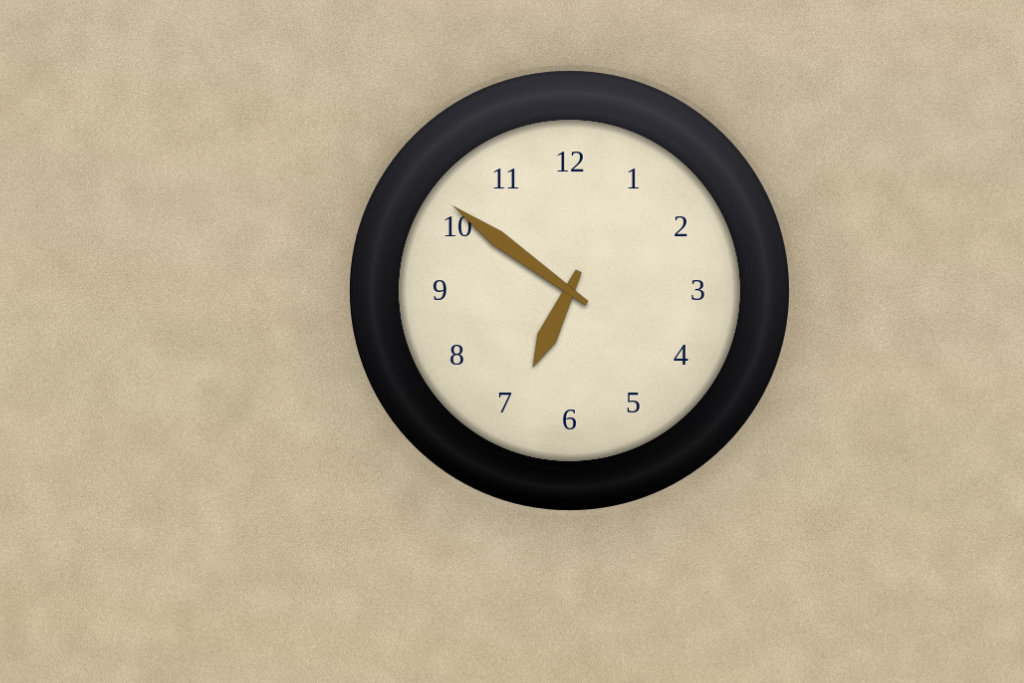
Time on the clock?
6:51
